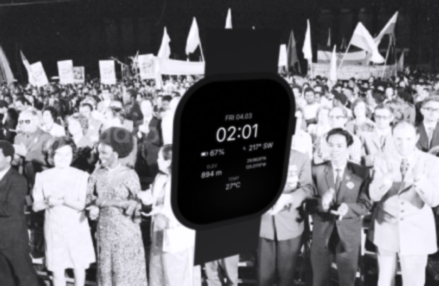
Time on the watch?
2:01
